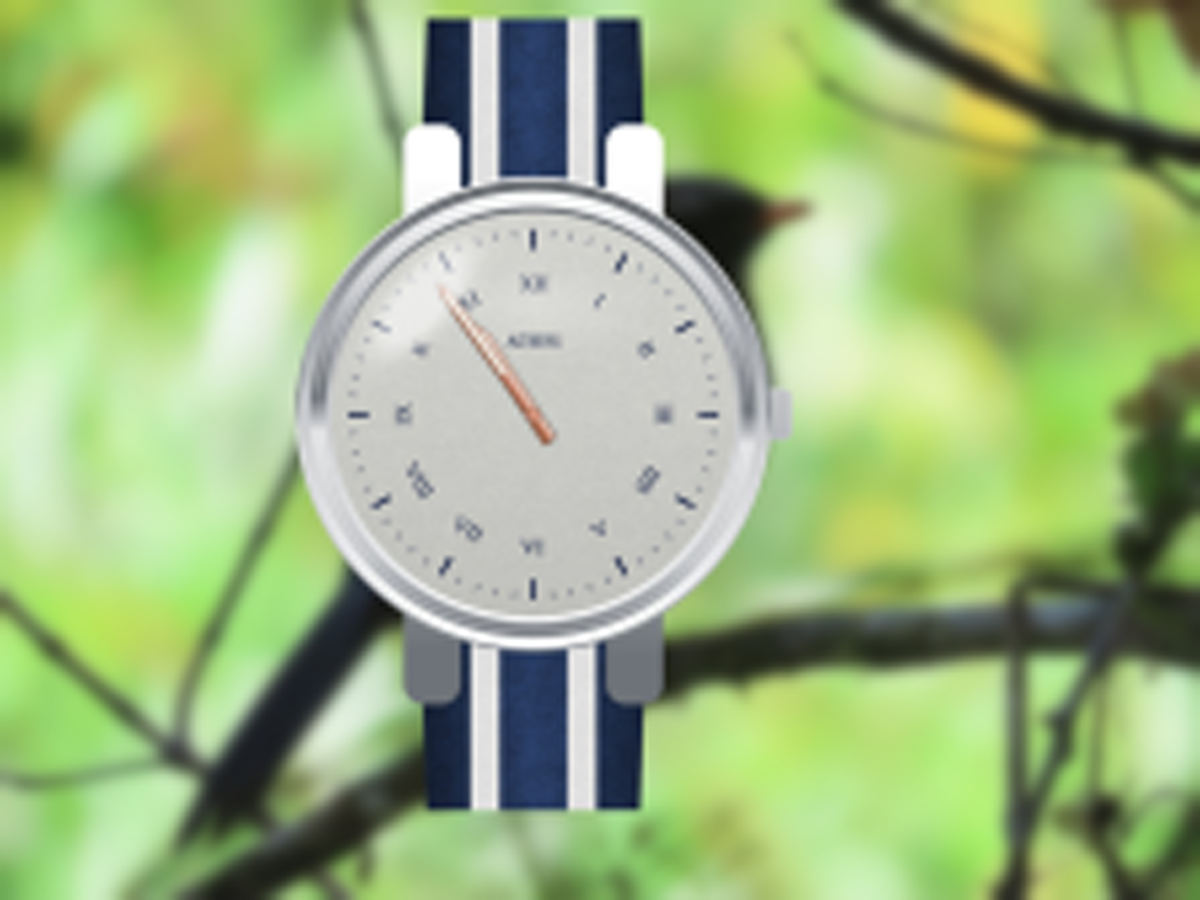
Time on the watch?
10:54
